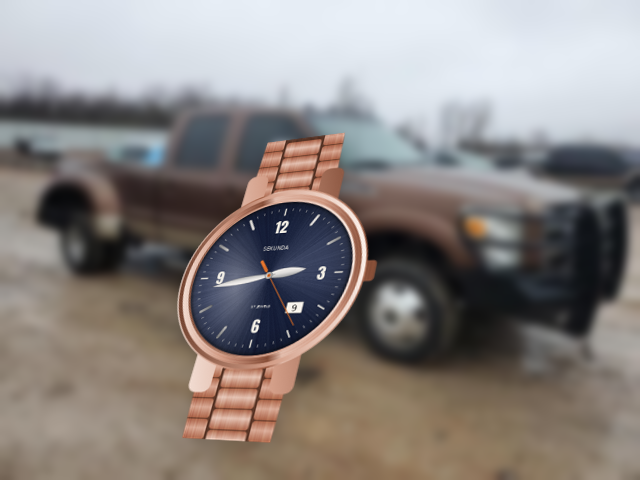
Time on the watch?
2:43:24
